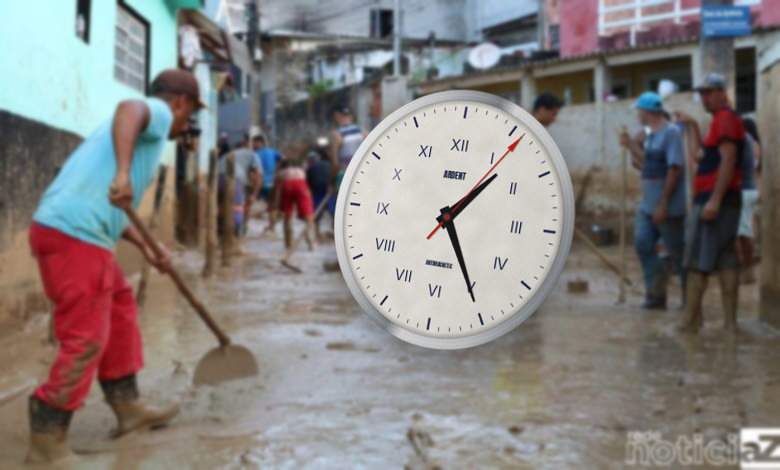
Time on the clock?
1:25:06
